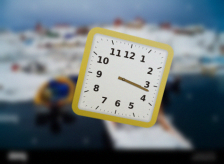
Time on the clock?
3:17
